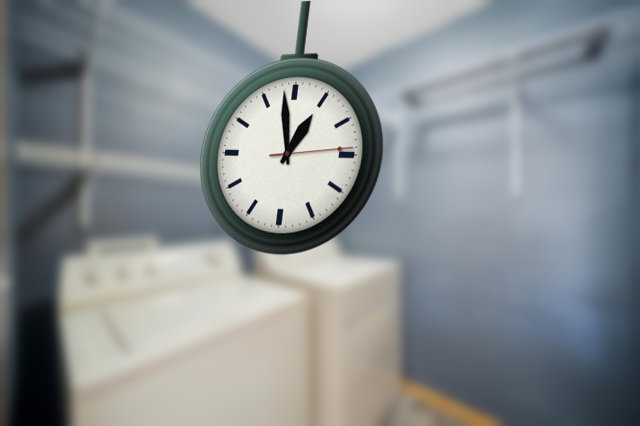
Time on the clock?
12:58:14
